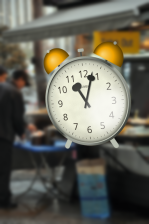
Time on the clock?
11:03
